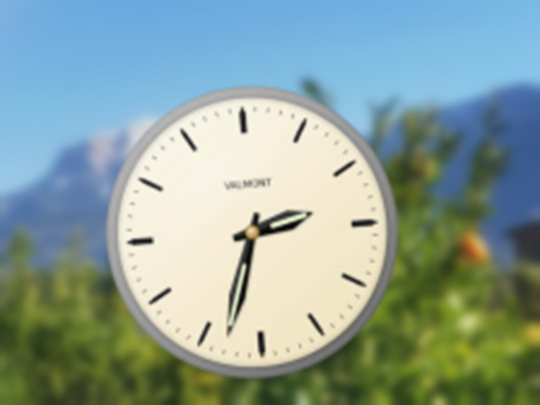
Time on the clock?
2:33
